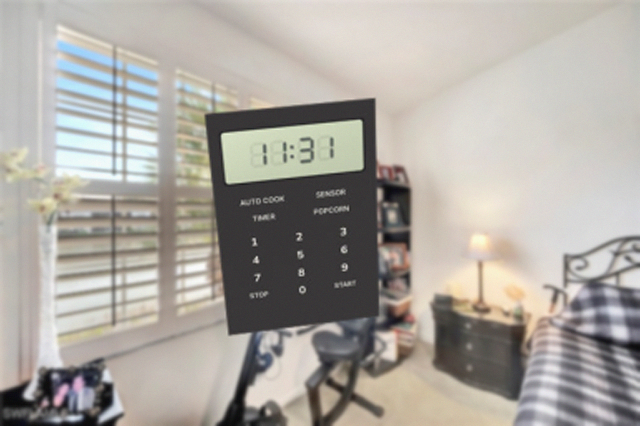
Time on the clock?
11:31
